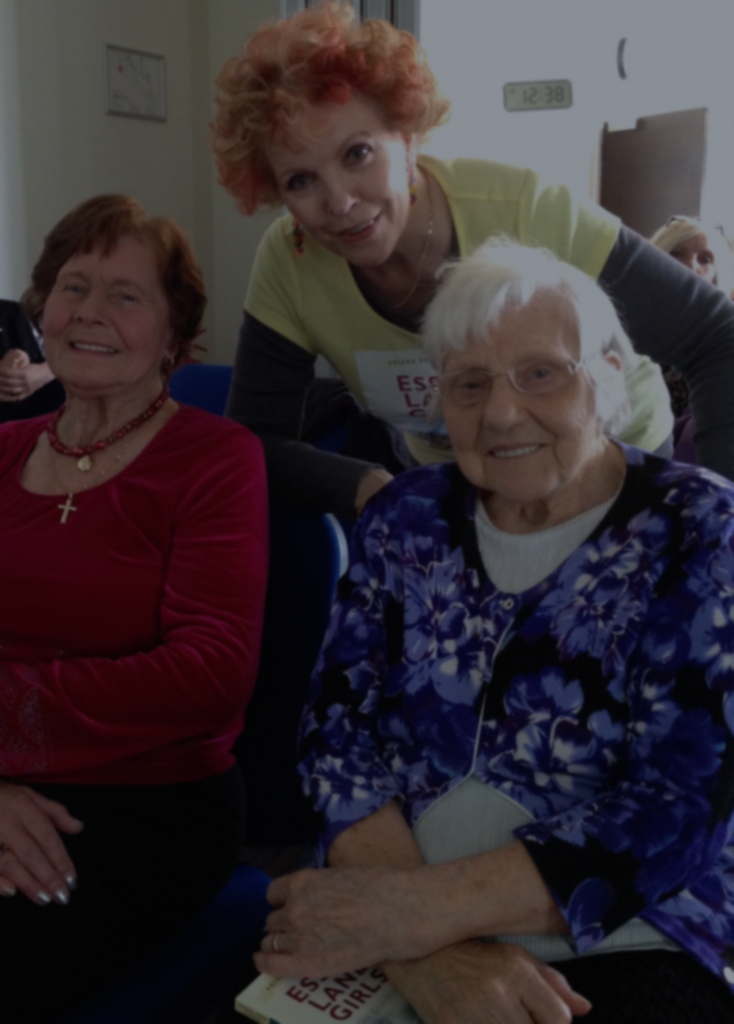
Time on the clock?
12:38
